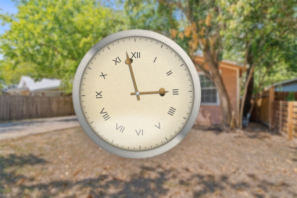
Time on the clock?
2:58
